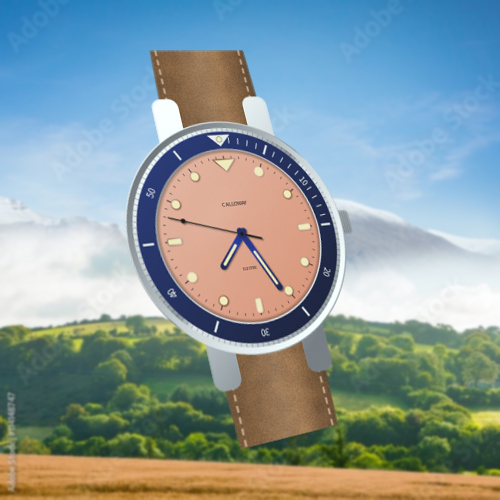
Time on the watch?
7:25:48
